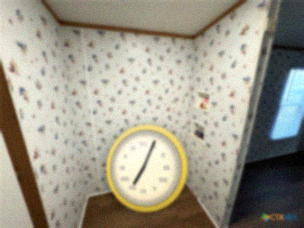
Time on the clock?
7:04
